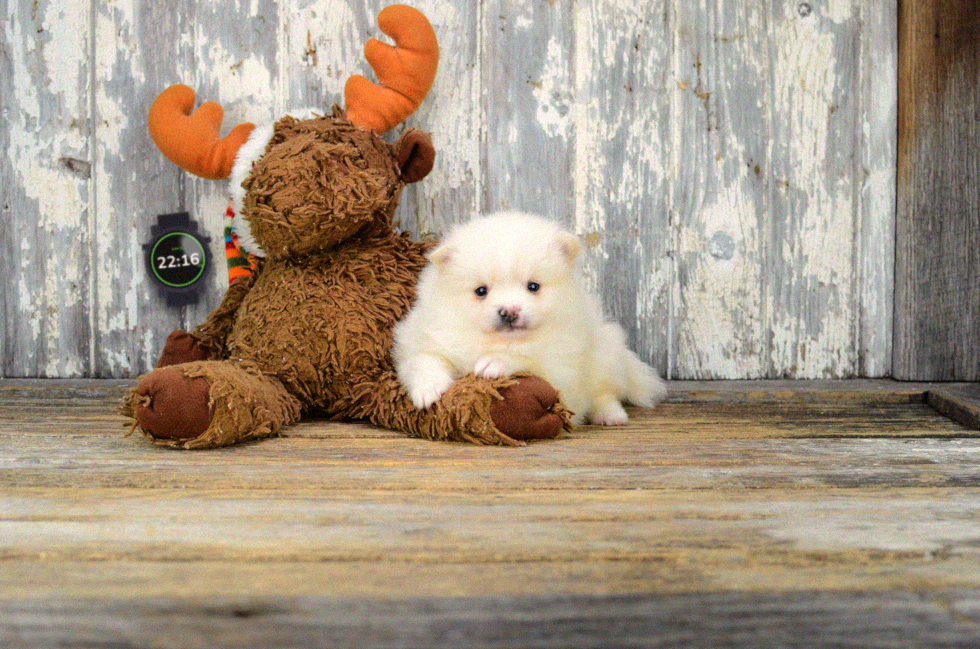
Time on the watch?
22:16
